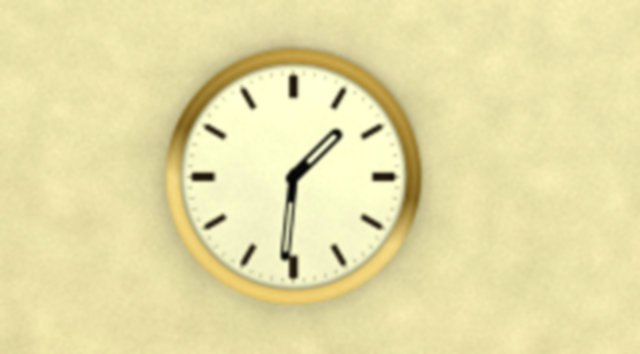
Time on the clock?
1:31
